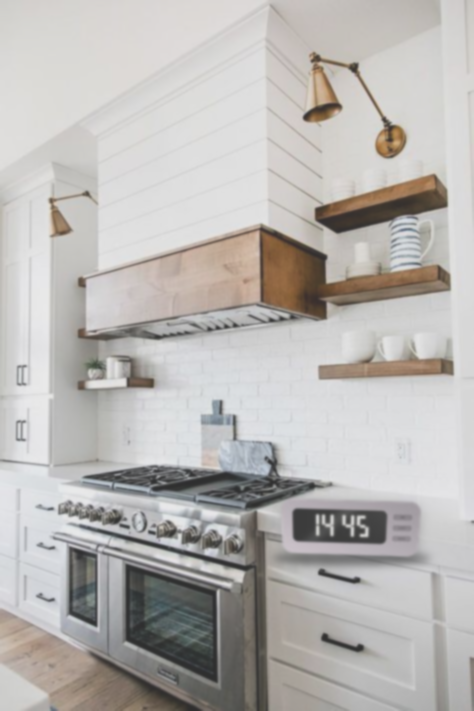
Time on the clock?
14:45
